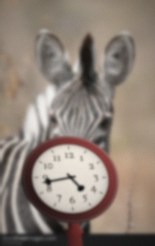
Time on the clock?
4:43
